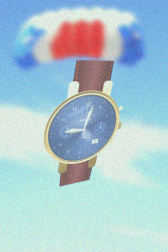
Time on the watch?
9:02
